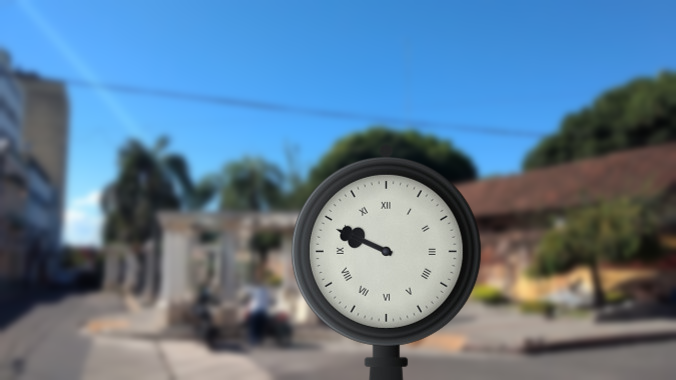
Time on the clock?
9:49
